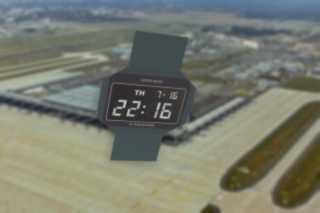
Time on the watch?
22:16
